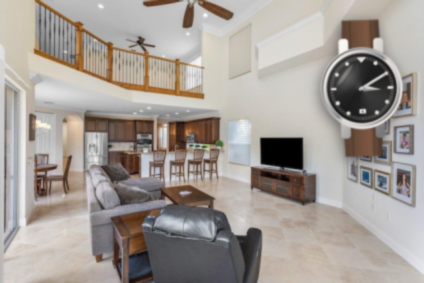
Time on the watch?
3:10
